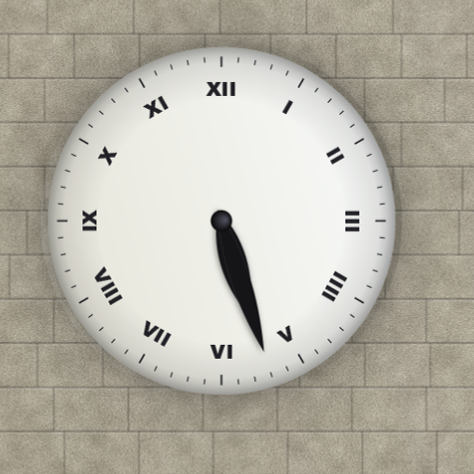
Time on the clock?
5:27
